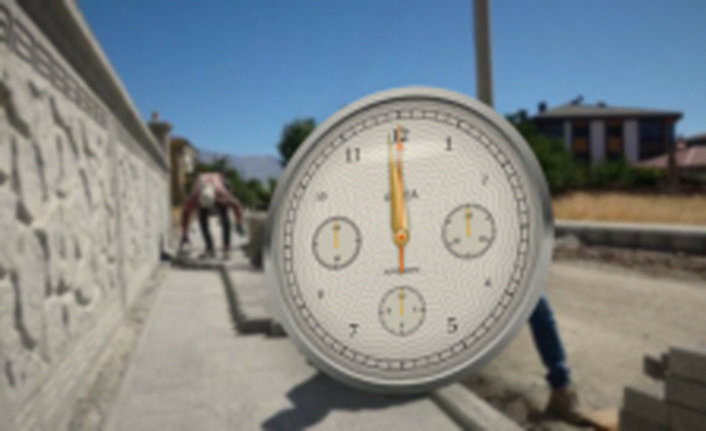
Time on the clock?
11:59
